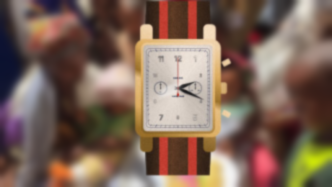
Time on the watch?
2:19
